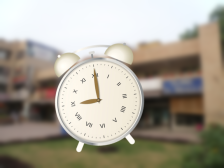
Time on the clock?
9:00
